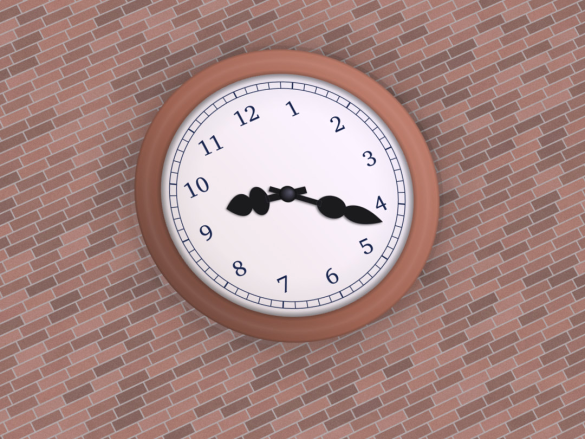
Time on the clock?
9:22
